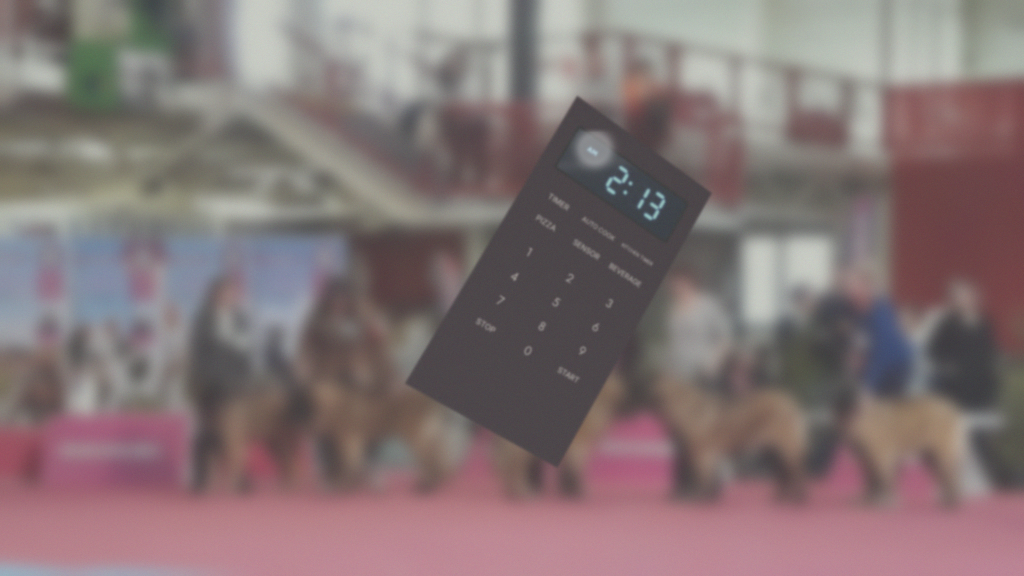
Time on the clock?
2:13
